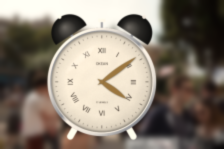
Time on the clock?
4:09
